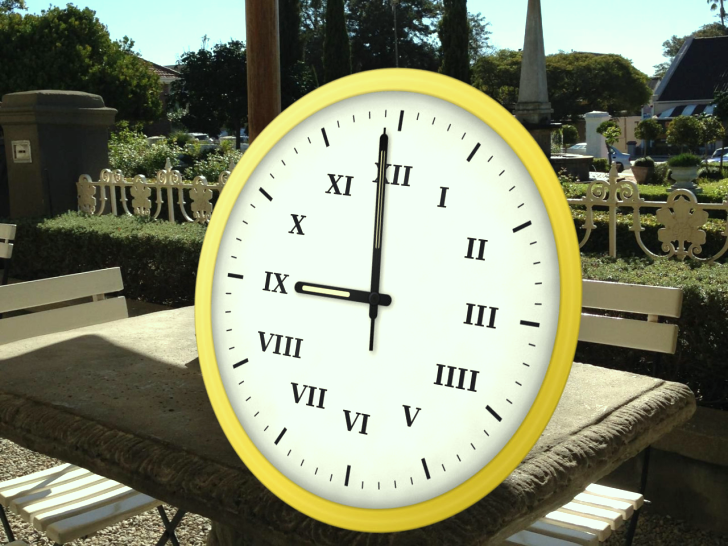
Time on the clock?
8:58:59
